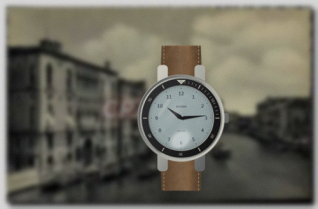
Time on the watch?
10:14
